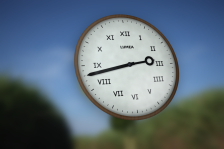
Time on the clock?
2:43
